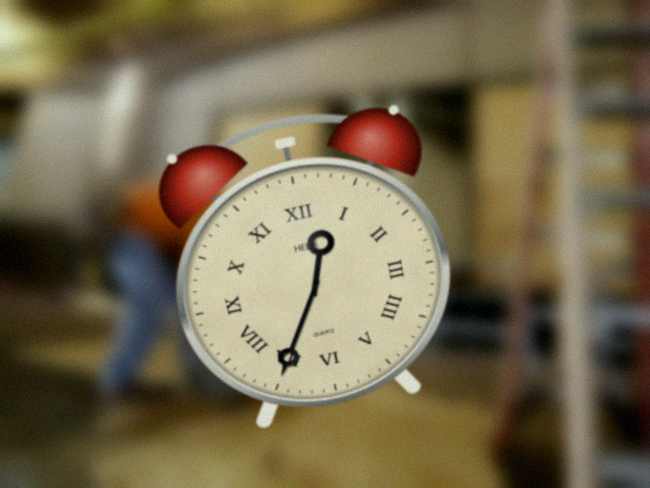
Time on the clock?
12:35
